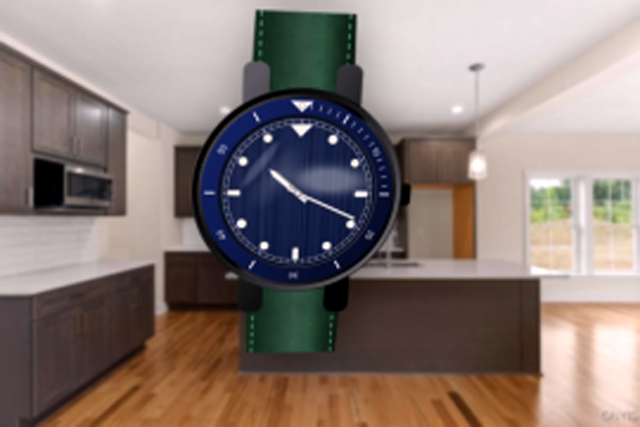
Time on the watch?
10:19
